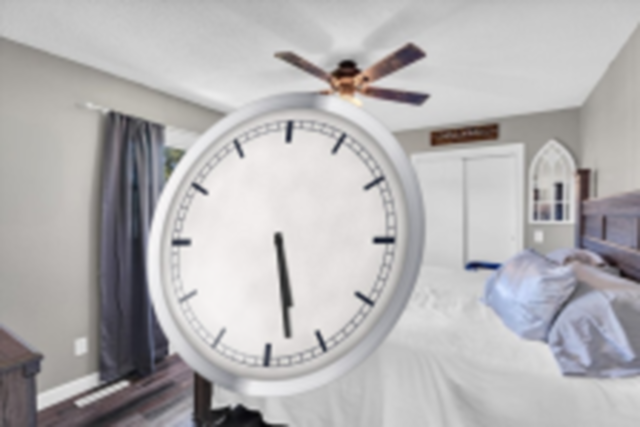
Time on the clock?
5:28
